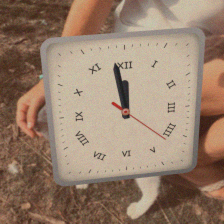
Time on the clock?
11:58:22
